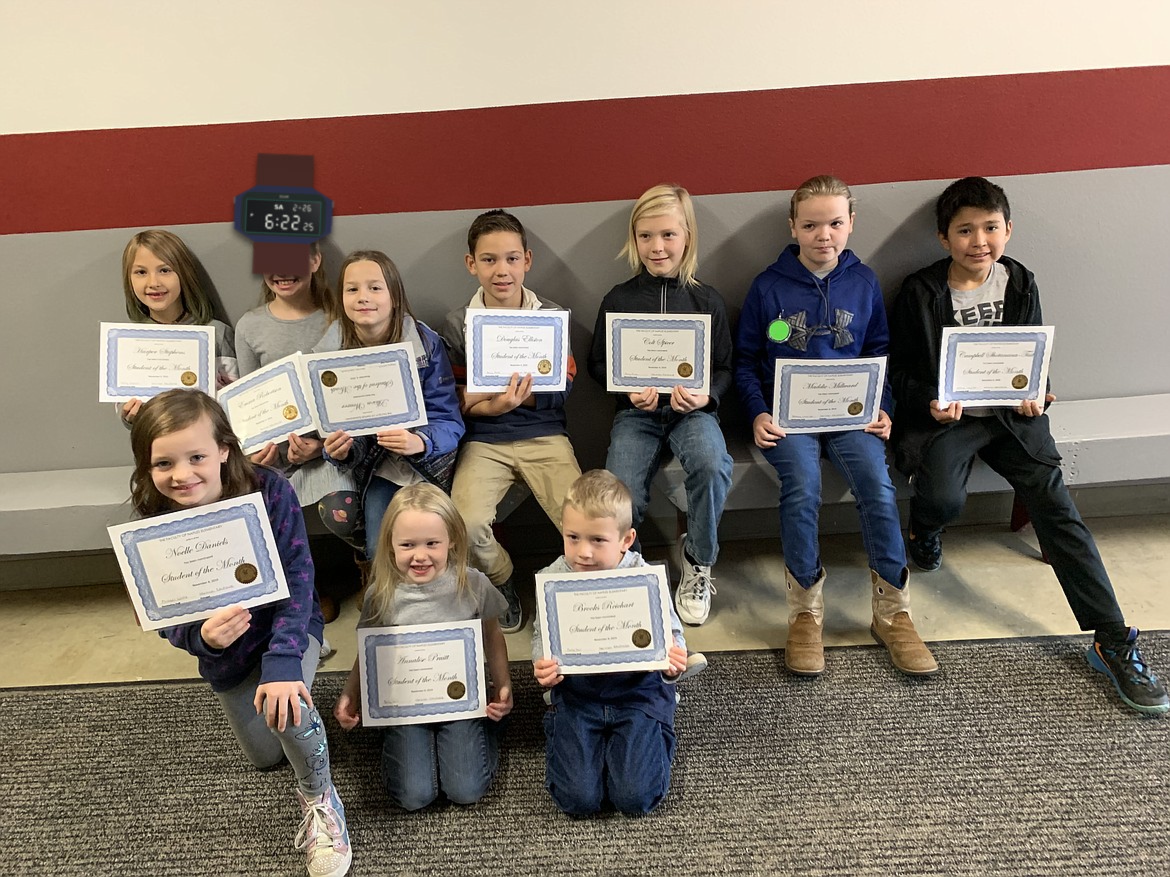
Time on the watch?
6:22
